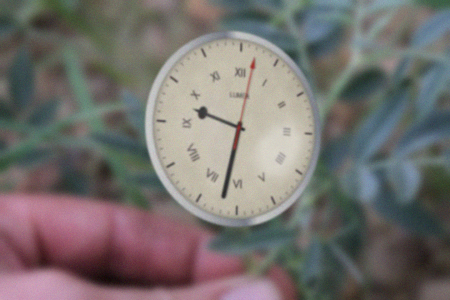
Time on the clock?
9:32:02
